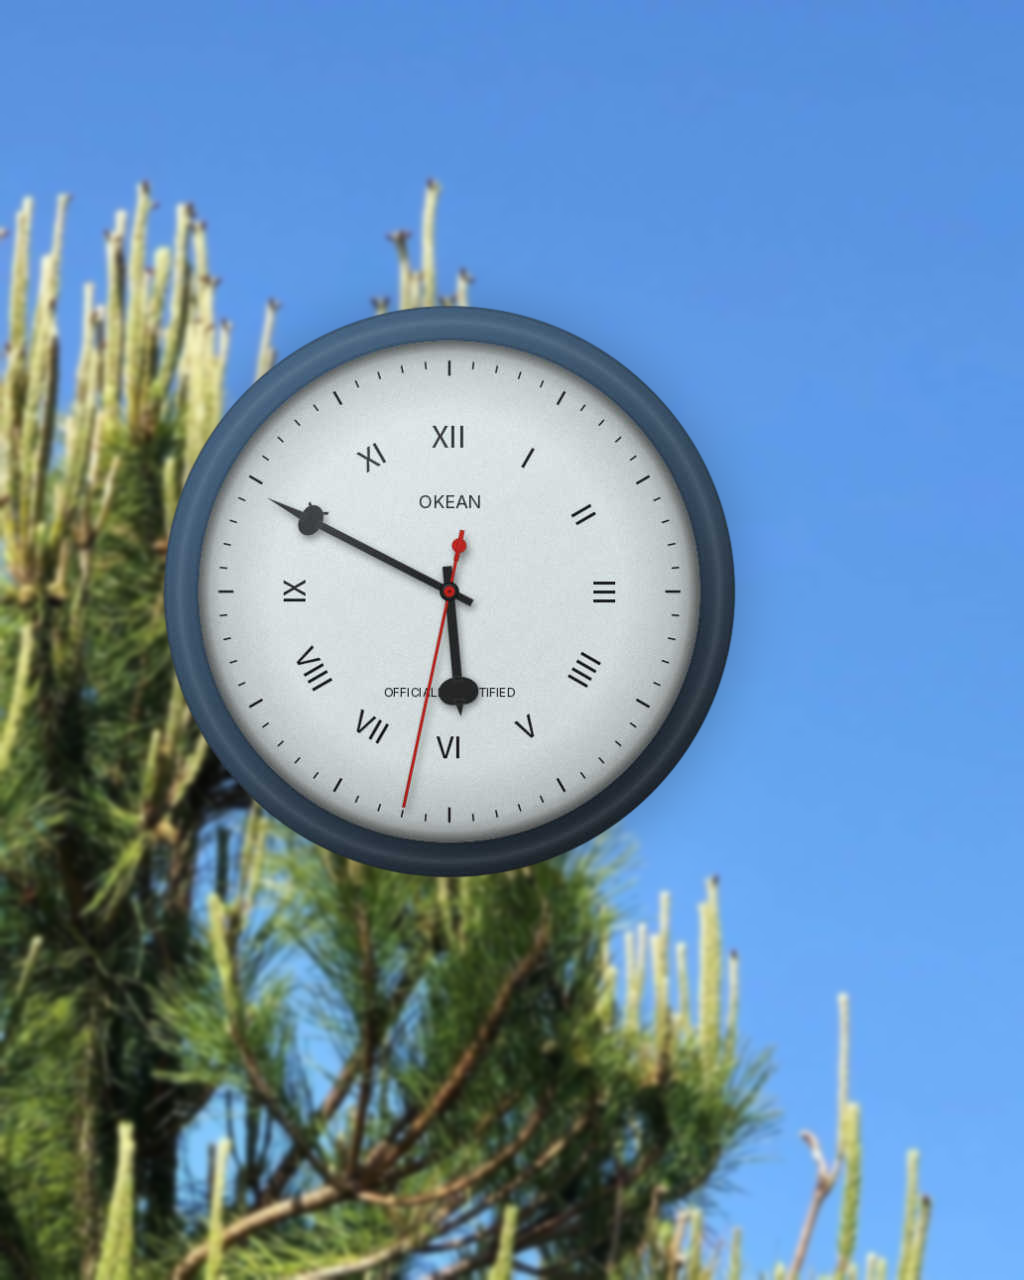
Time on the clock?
5:49:32
